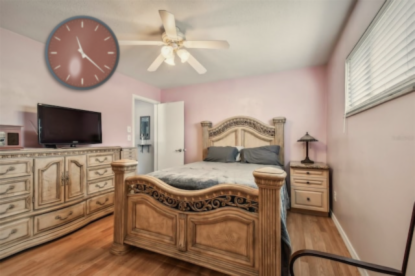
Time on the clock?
11:22
